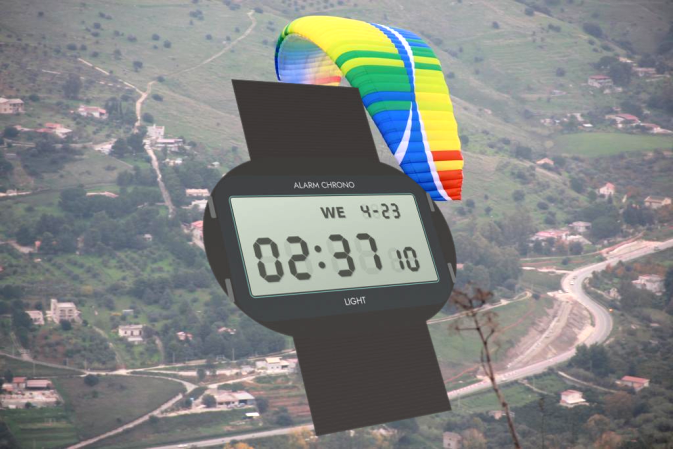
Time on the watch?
2:37:10
